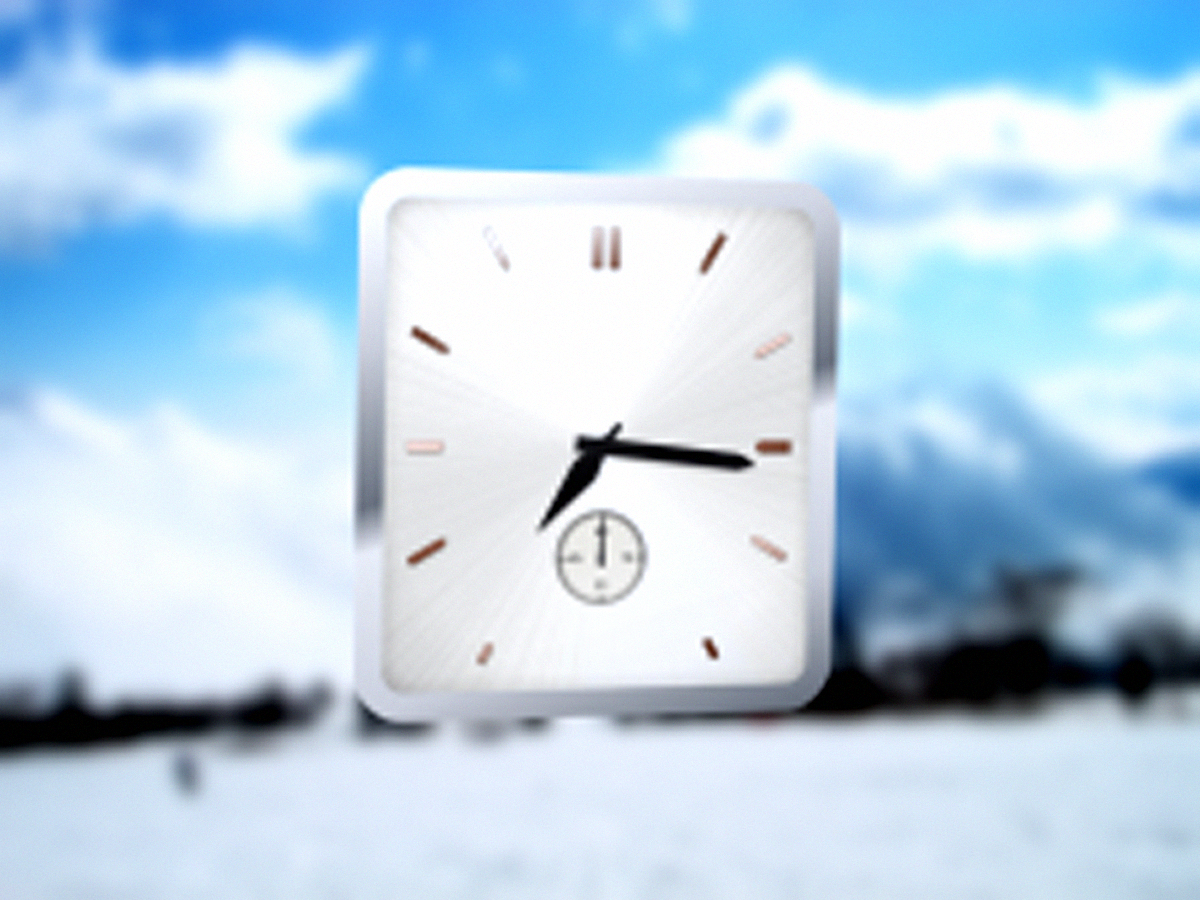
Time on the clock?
7:16
